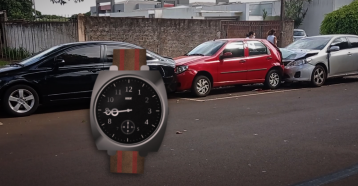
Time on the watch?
8:44
